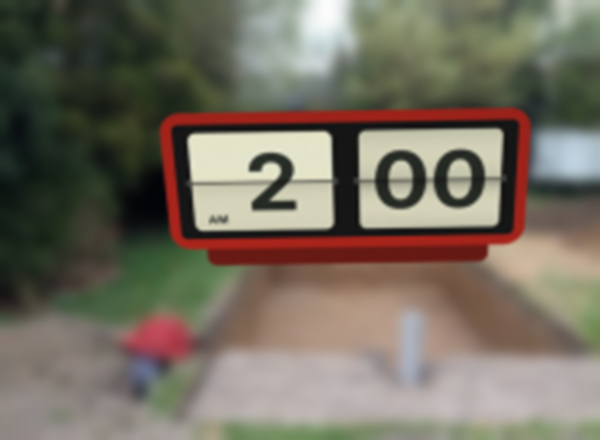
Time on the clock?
2:00
